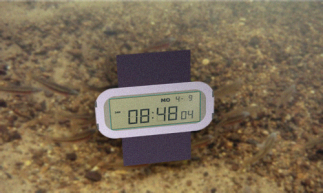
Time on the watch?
8:48:04
